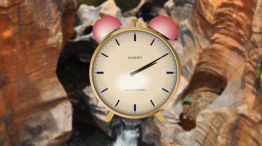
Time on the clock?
2:10
